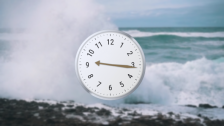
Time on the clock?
9:16
